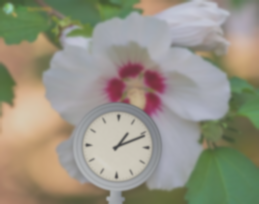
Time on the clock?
1:11
